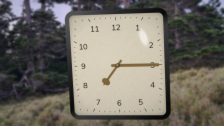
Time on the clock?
7:15
